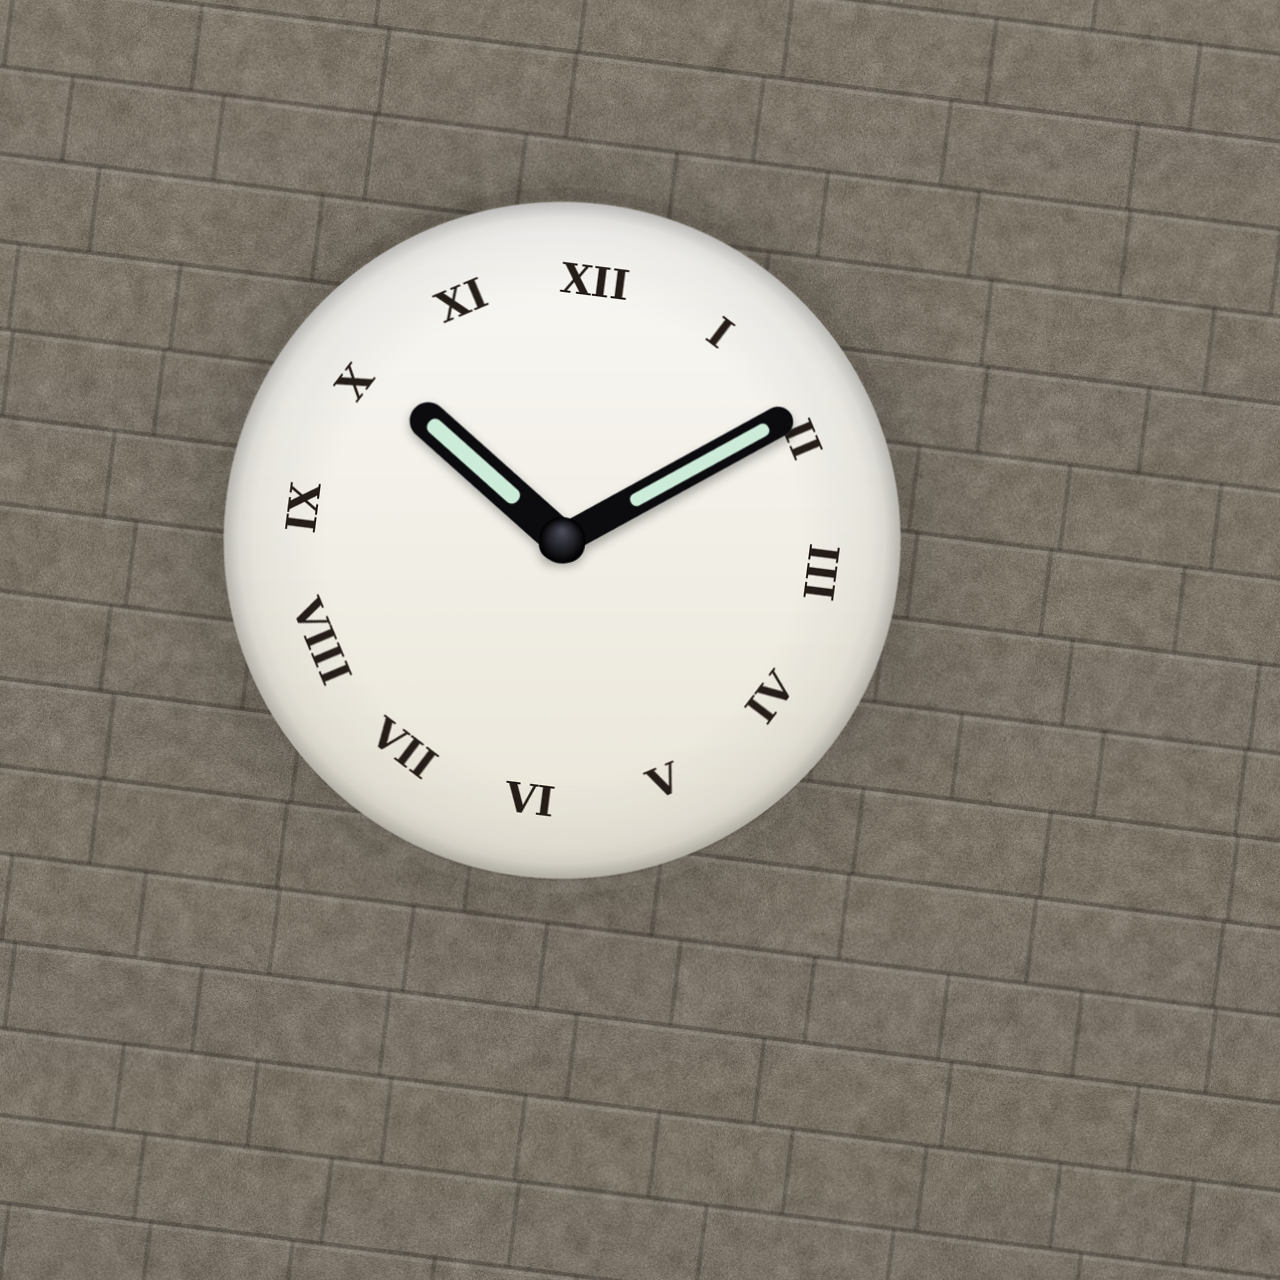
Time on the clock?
10:09
